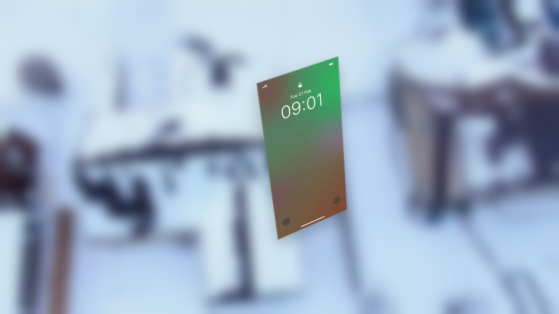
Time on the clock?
9:01
